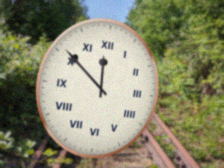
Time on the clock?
11:51
